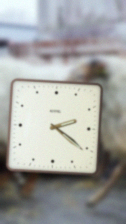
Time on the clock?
2:21
